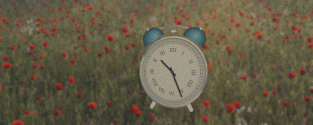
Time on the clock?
10:26
